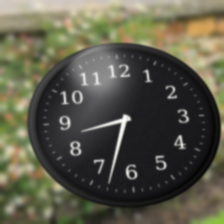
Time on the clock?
8:33
